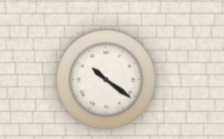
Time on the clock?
10:21
